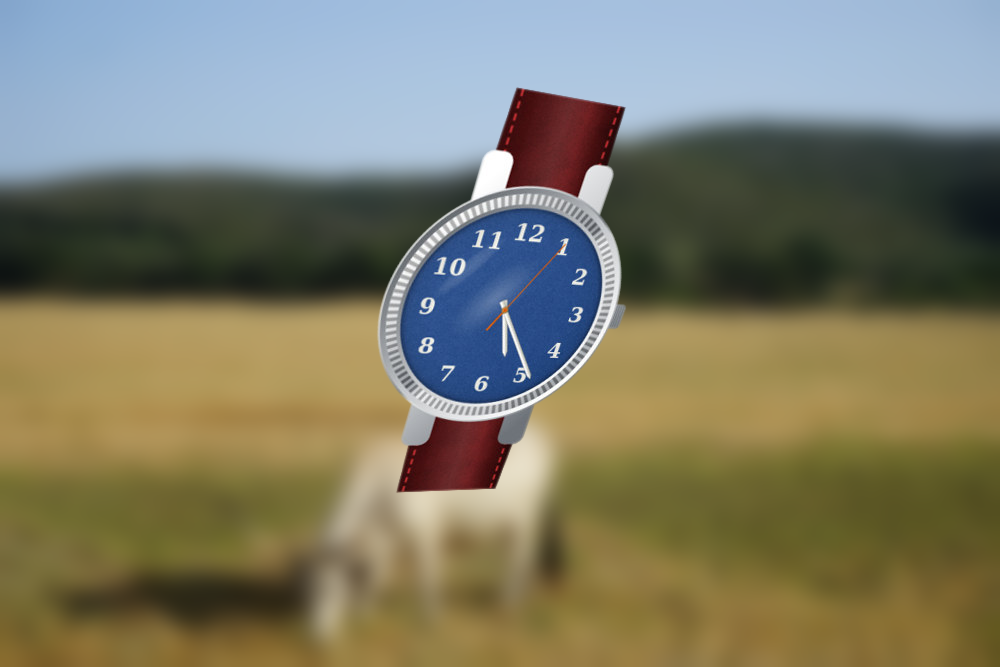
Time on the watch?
5:24:05
